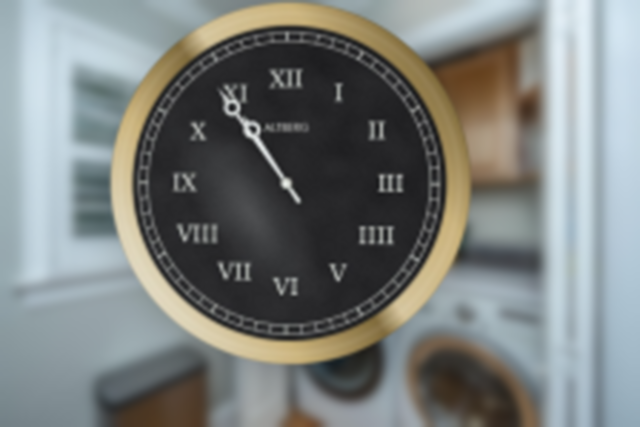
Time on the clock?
10:54
